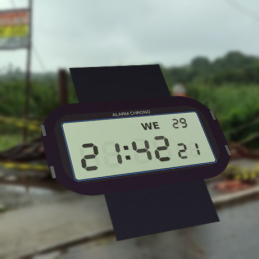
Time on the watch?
21:42:21
